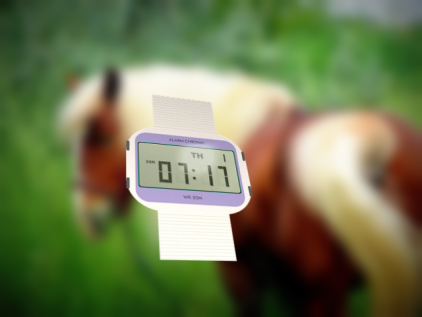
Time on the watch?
7:17
